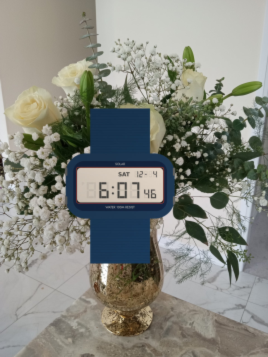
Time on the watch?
6:07:46
